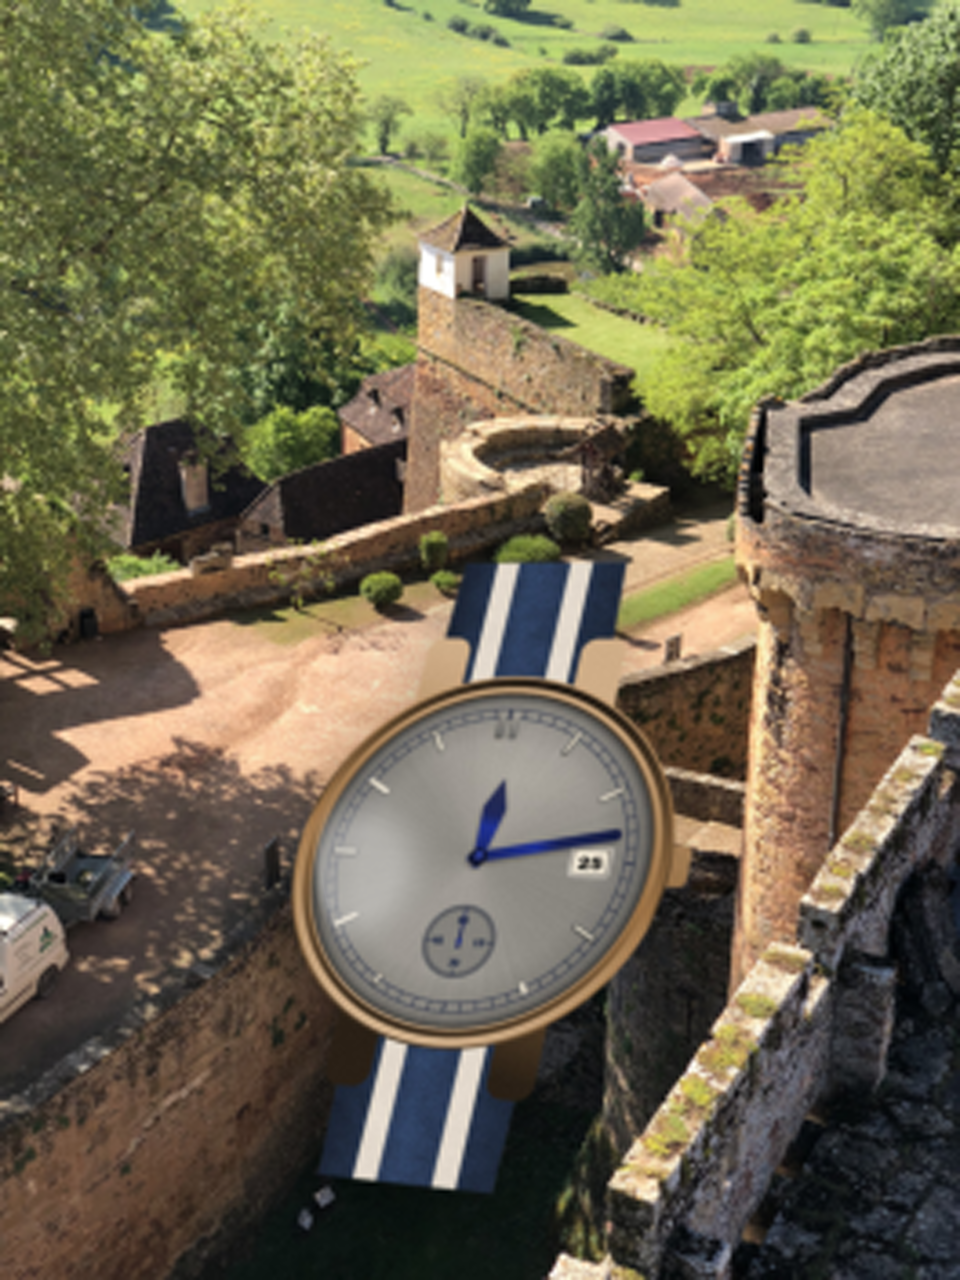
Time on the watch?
12:13
